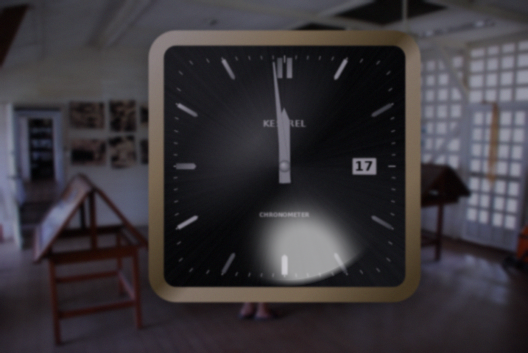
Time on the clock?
11:59
